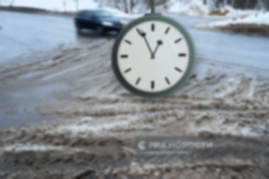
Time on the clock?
12:56
